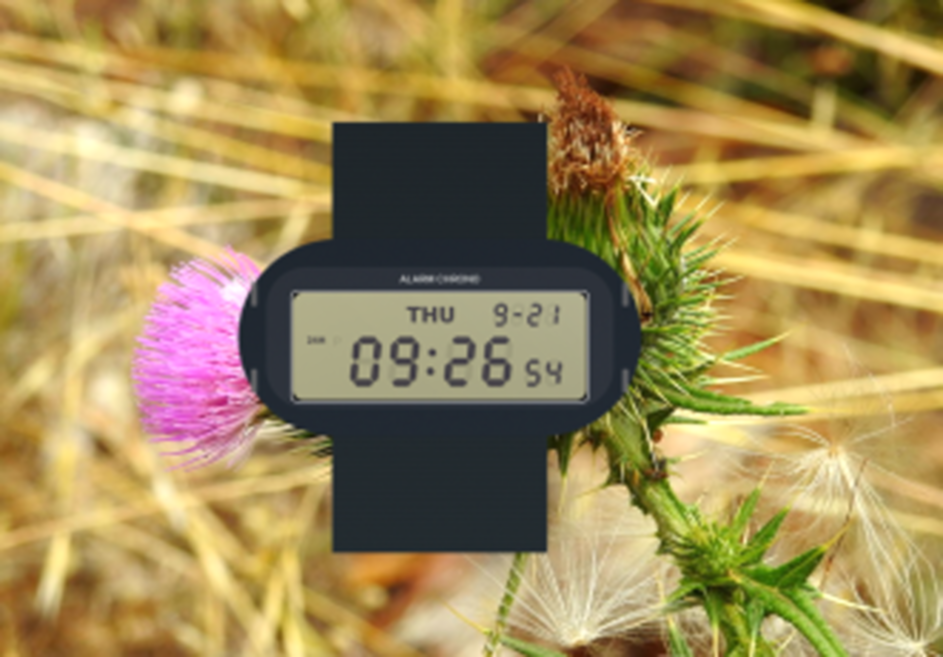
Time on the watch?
9:26:54
